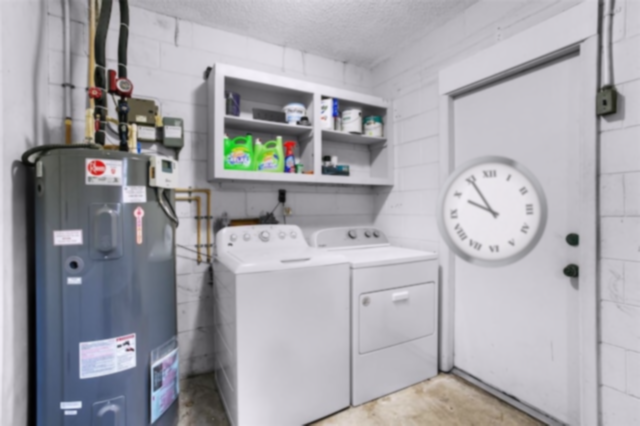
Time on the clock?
9:55
